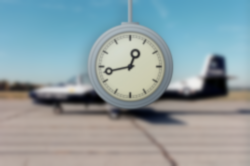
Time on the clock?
12:43
